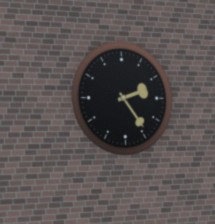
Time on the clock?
2:24
